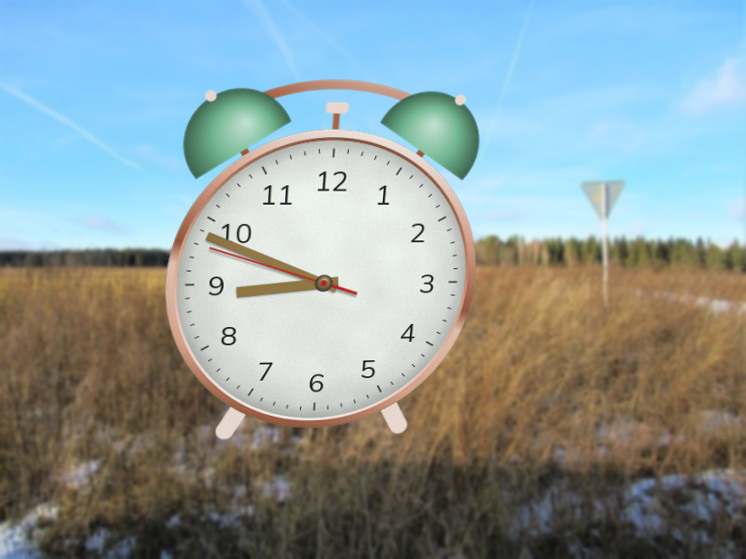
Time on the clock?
8:48:48
